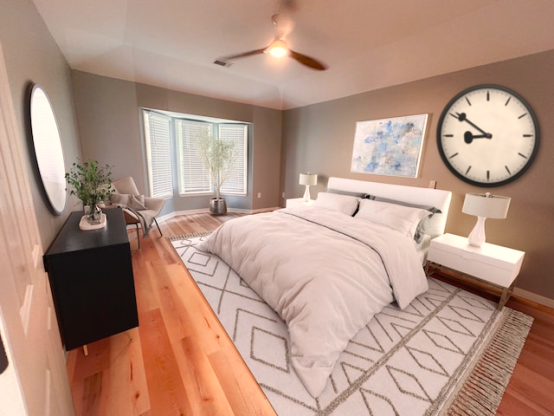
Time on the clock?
8:51
